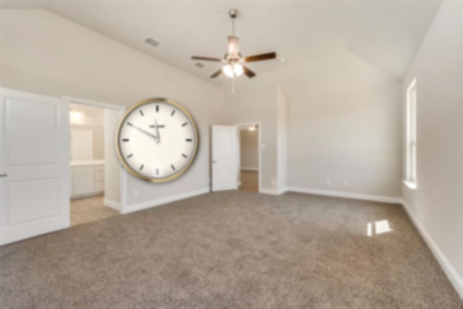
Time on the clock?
11:50
